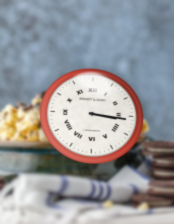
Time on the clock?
3:16
